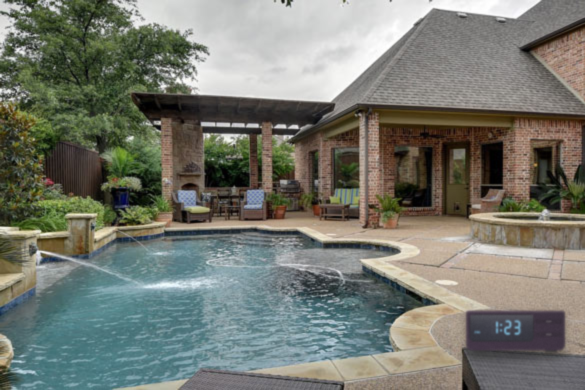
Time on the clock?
1:23
